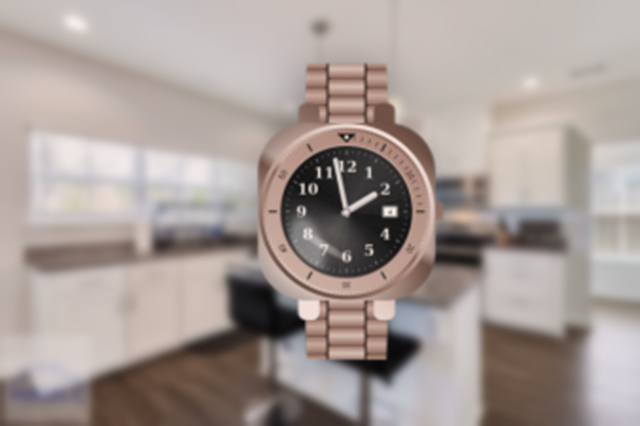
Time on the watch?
1:58
